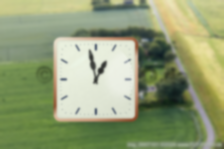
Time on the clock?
12:58
